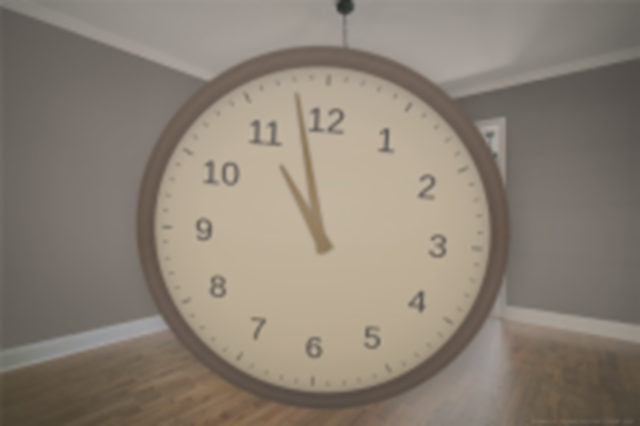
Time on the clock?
10:58
